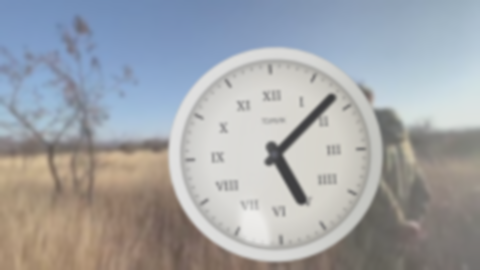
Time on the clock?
5:08
